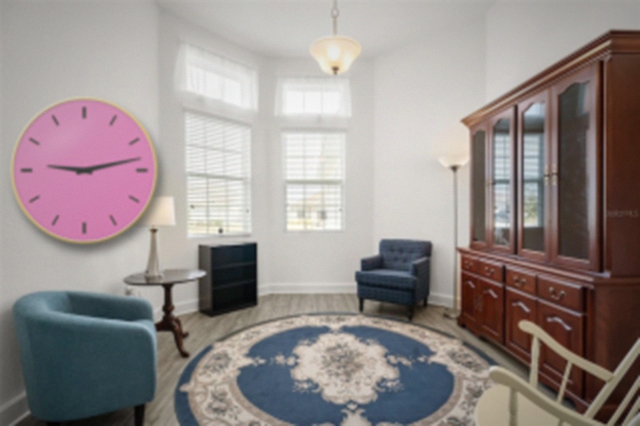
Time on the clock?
9:13
